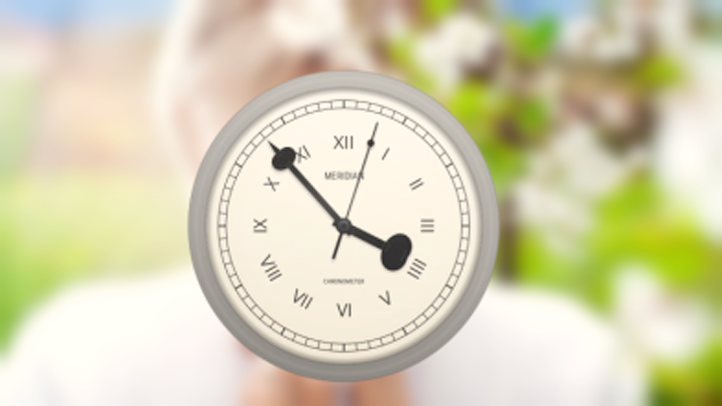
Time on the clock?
3:53:03
